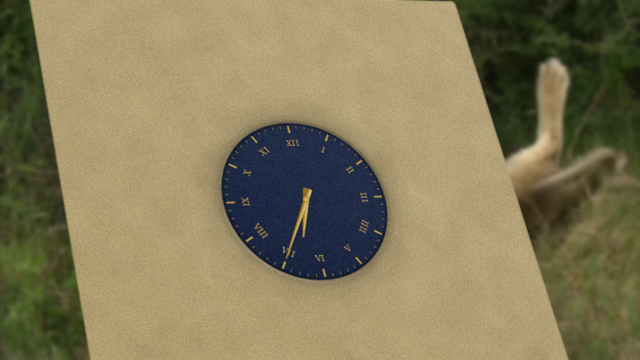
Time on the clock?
6:35
